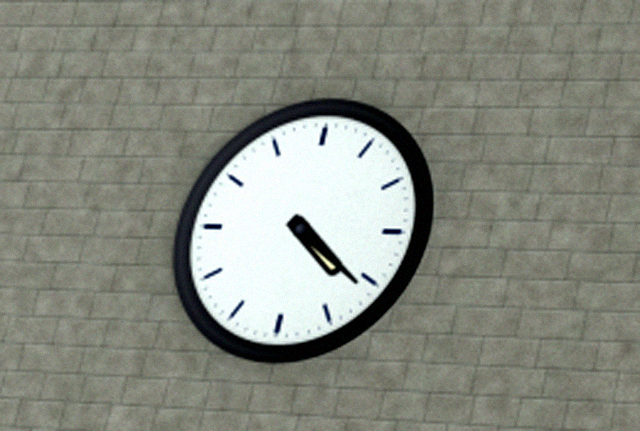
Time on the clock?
4:21
